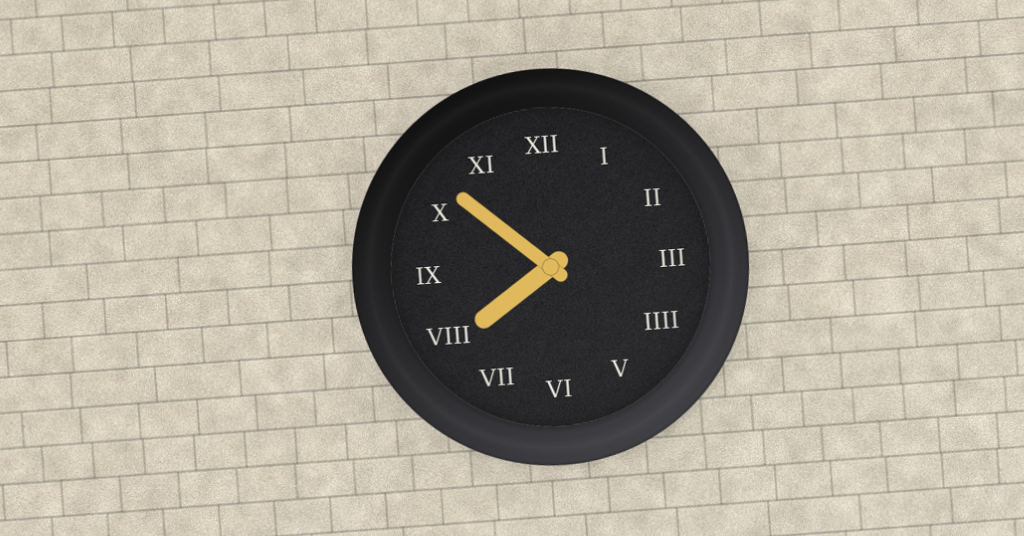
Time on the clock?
7:52
